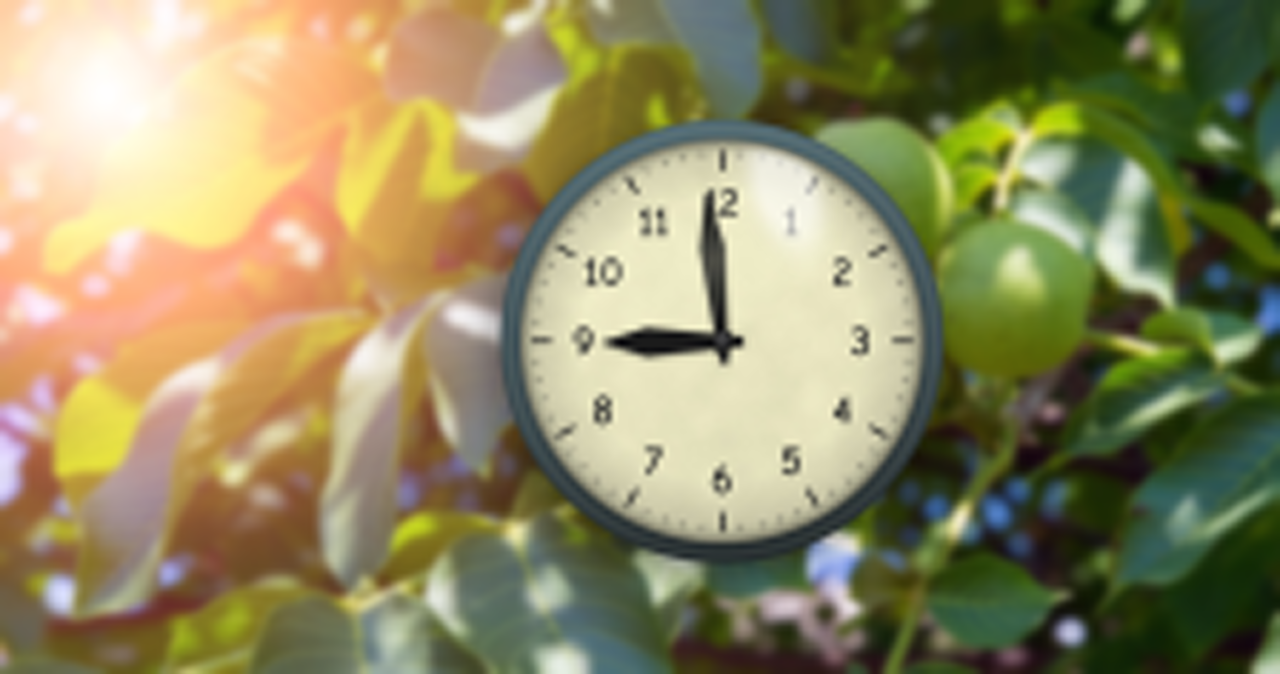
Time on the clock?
8:59
